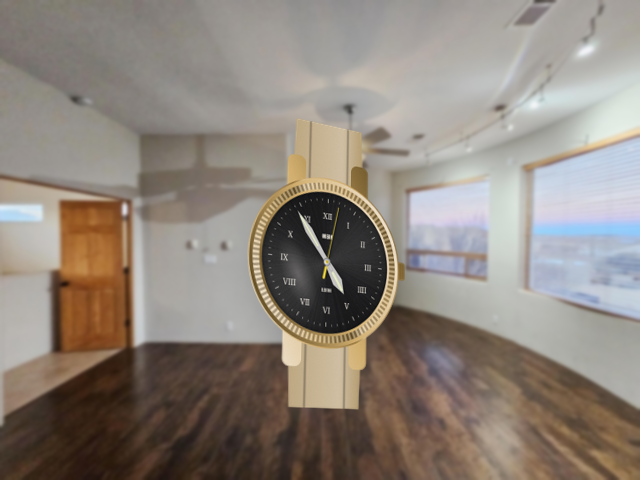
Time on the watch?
4:54:02
